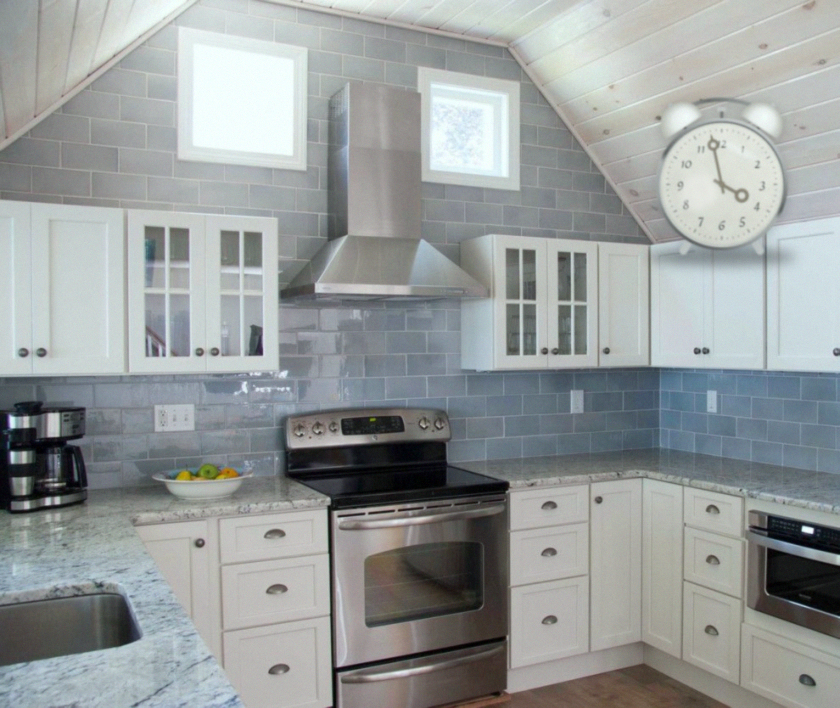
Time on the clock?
3:58
